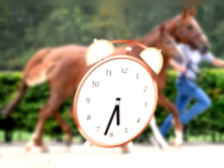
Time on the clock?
5:32
